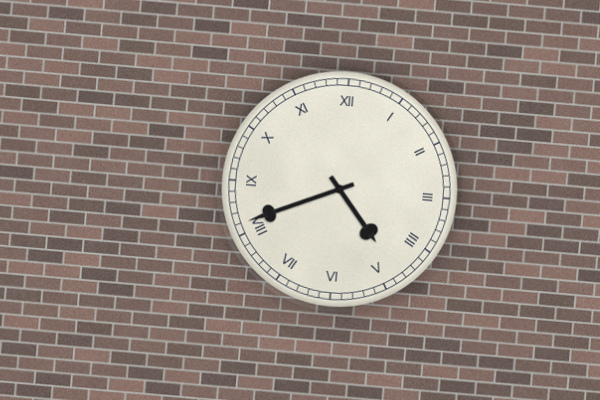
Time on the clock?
4:41
